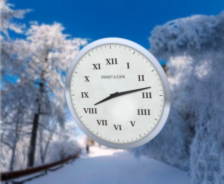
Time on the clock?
8:13
